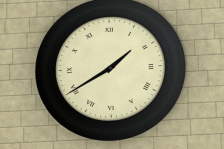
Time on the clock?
1:40
